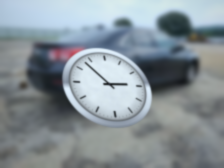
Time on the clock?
2:53
